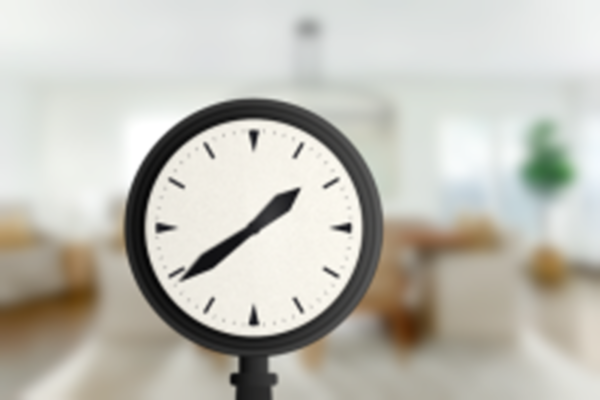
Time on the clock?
1:39
